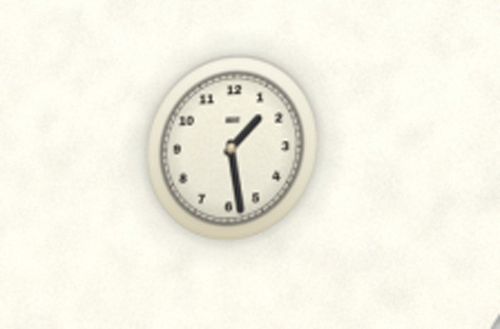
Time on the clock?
1:28
